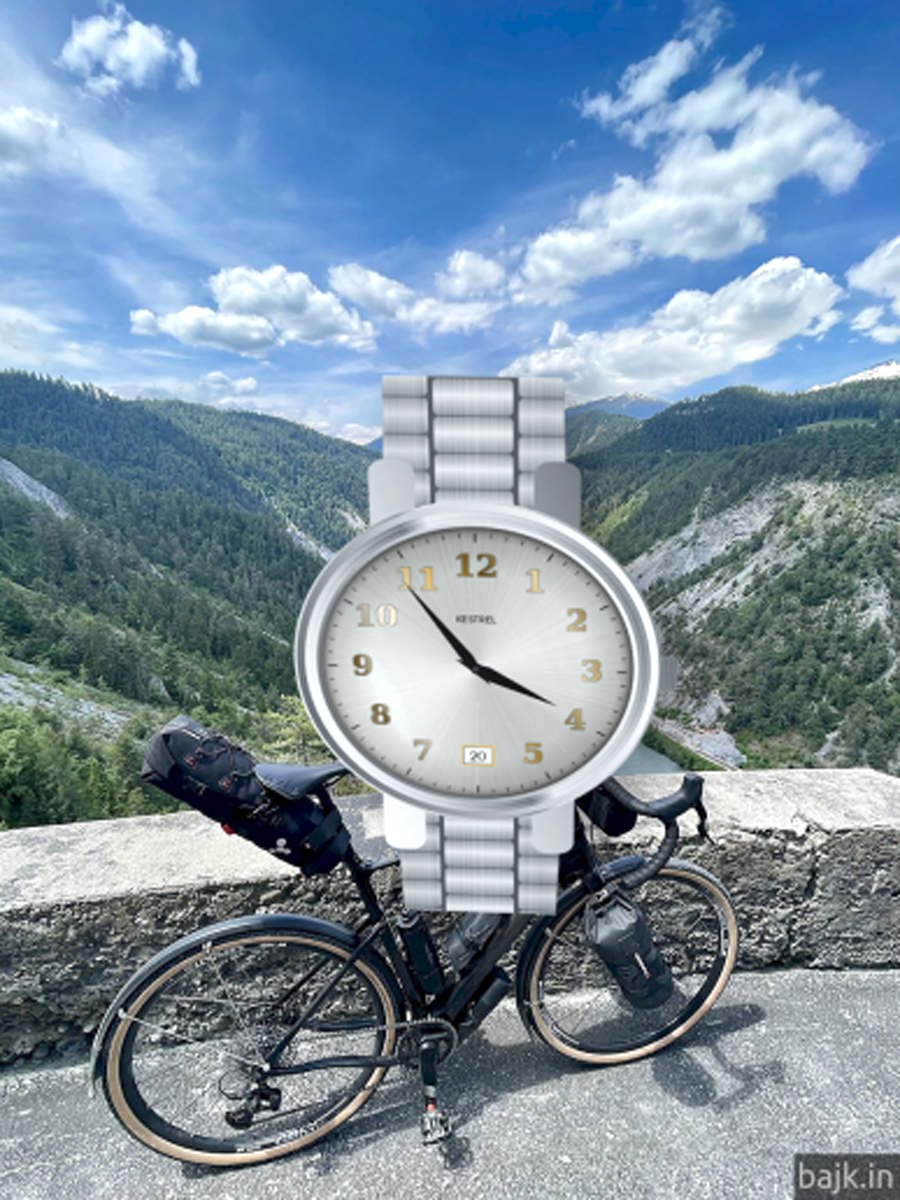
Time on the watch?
3:54
